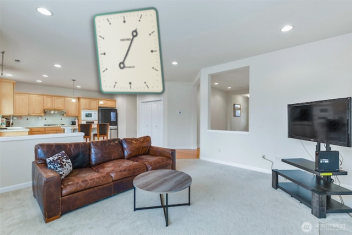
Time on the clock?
7:05
